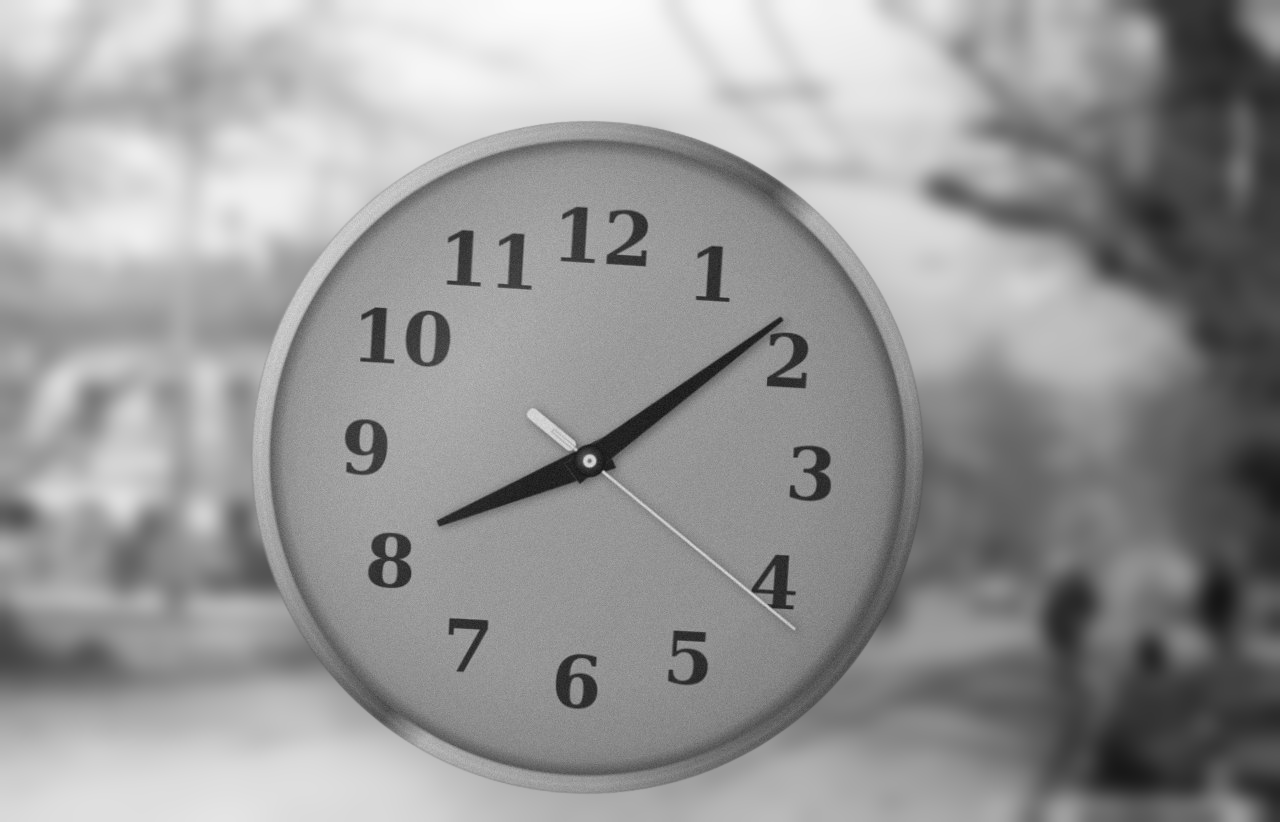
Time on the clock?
8:08:21
